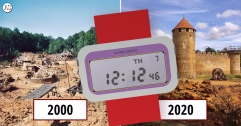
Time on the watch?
12:12:46
